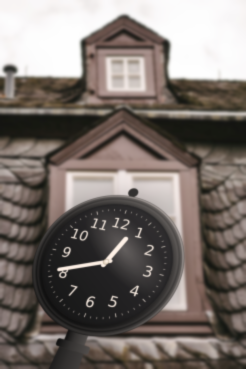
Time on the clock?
12:41
